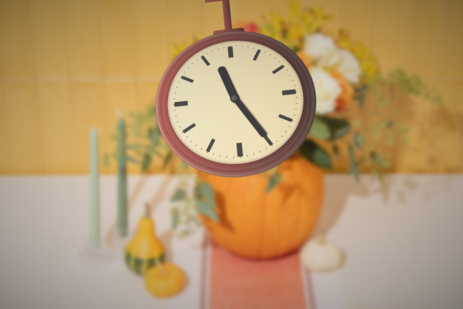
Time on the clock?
11:25
